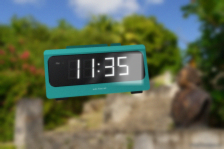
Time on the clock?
11:35
